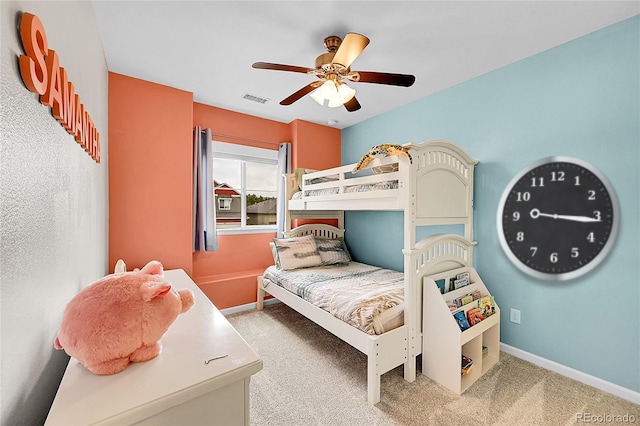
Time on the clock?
9:16
